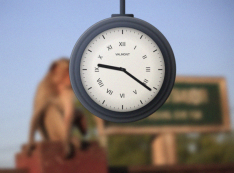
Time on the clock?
9:21
